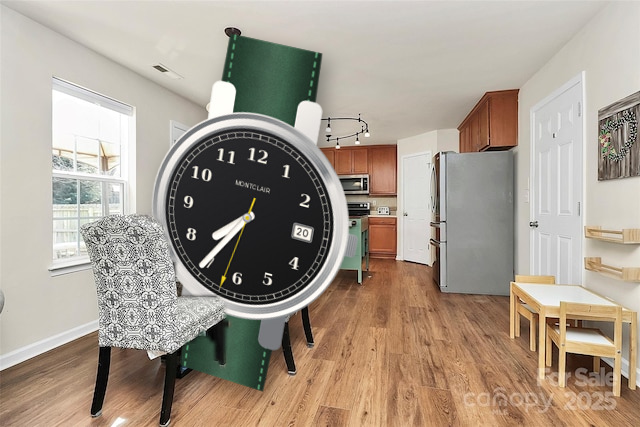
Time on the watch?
7:35:32
